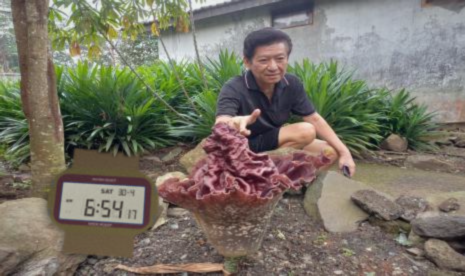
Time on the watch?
6:54
